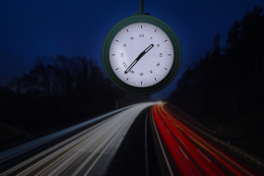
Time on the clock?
1:37
